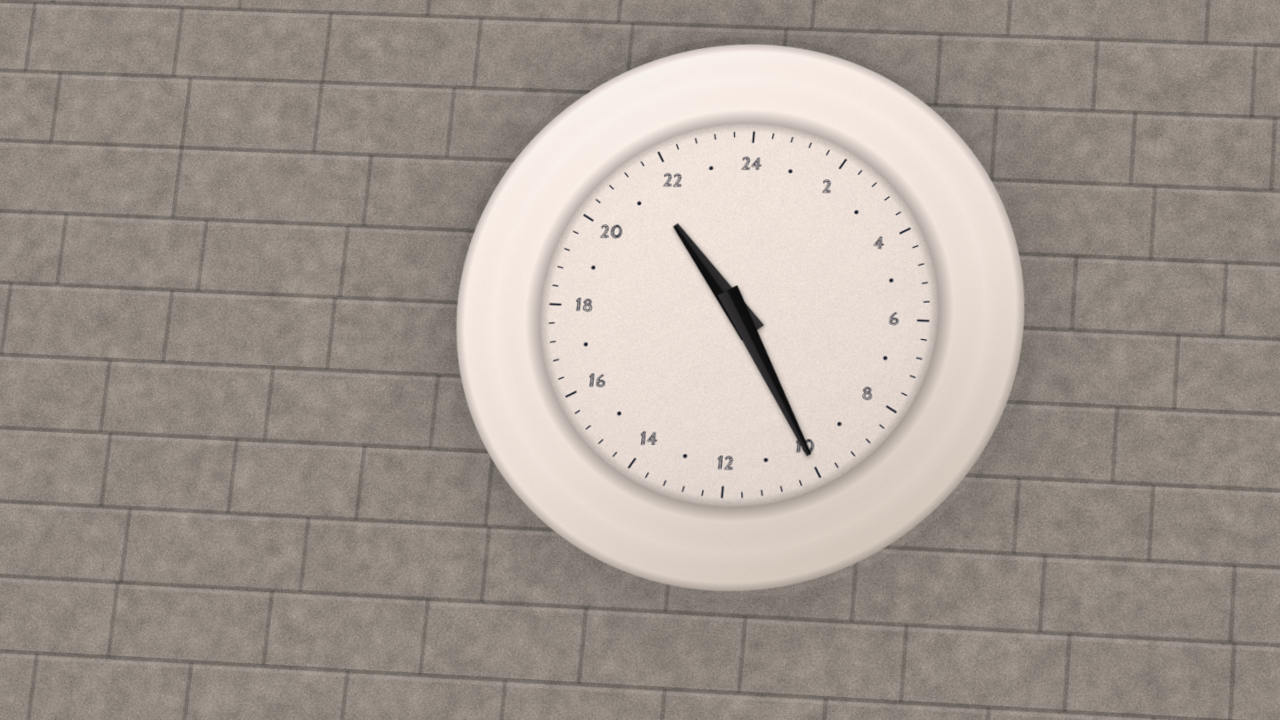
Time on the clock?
21:25
